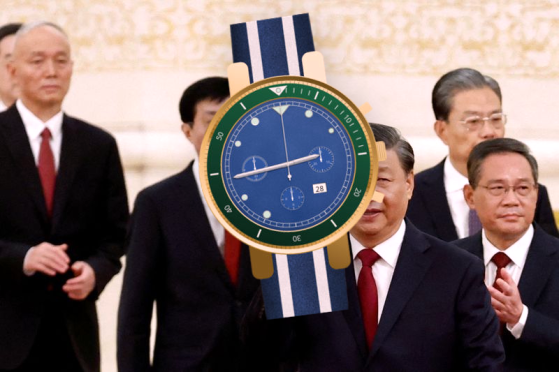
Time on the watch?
2:44
